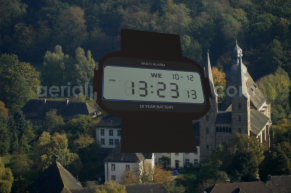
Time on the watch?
13:23:13
